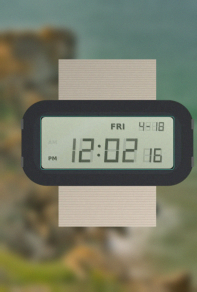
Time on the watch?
12:02:16
